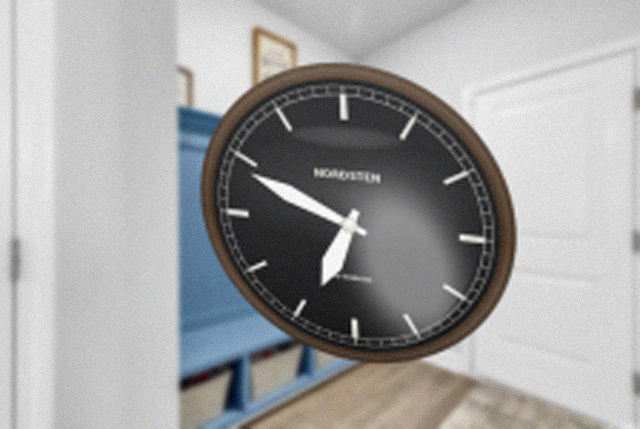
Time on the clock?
6:49
